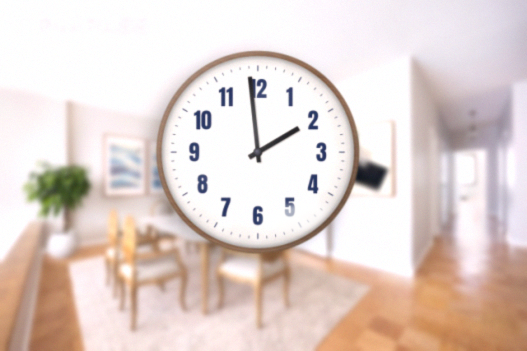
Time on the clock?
1:59
